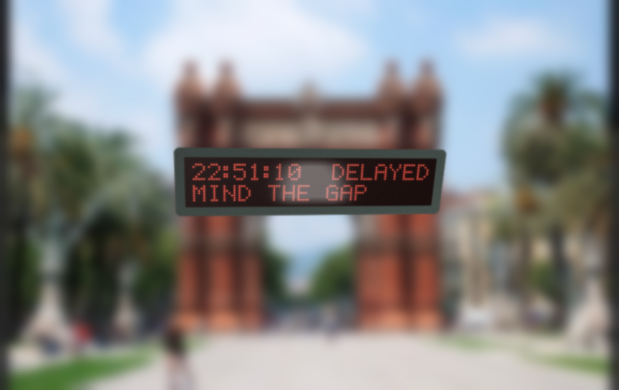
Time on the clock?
22:51:10
